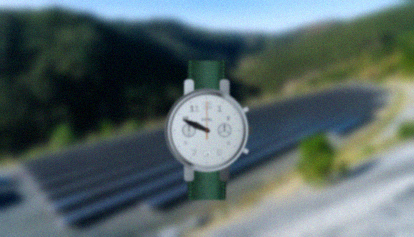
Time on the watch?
9:49
